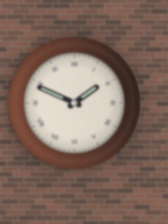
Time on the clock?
1:49
